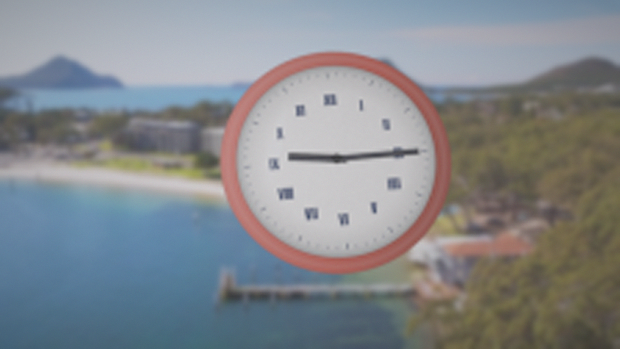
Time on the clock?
9:15
